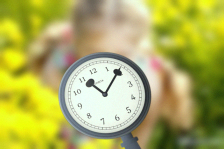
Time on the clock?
11:09
